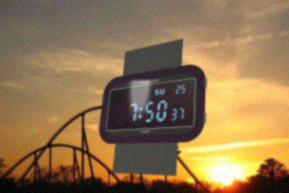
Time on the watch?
7:50:37
